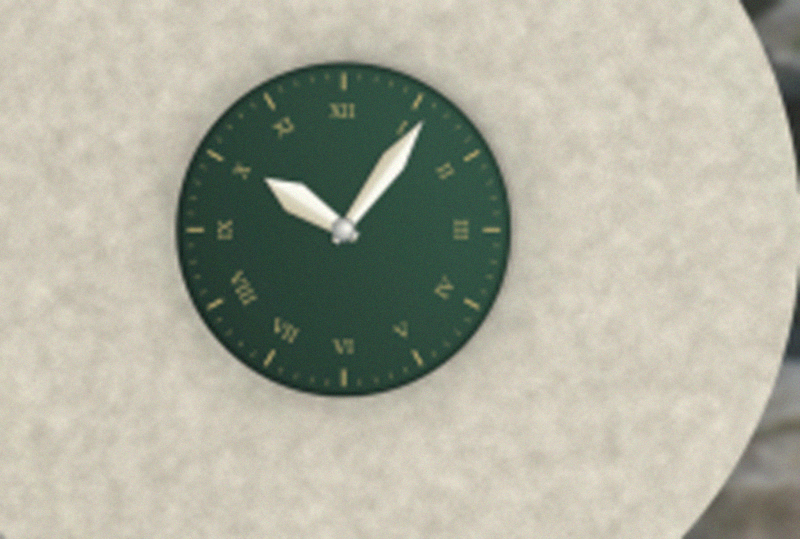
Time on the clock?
10:06
